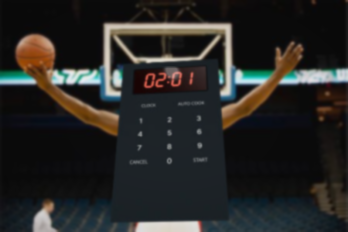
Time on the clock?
2:01
